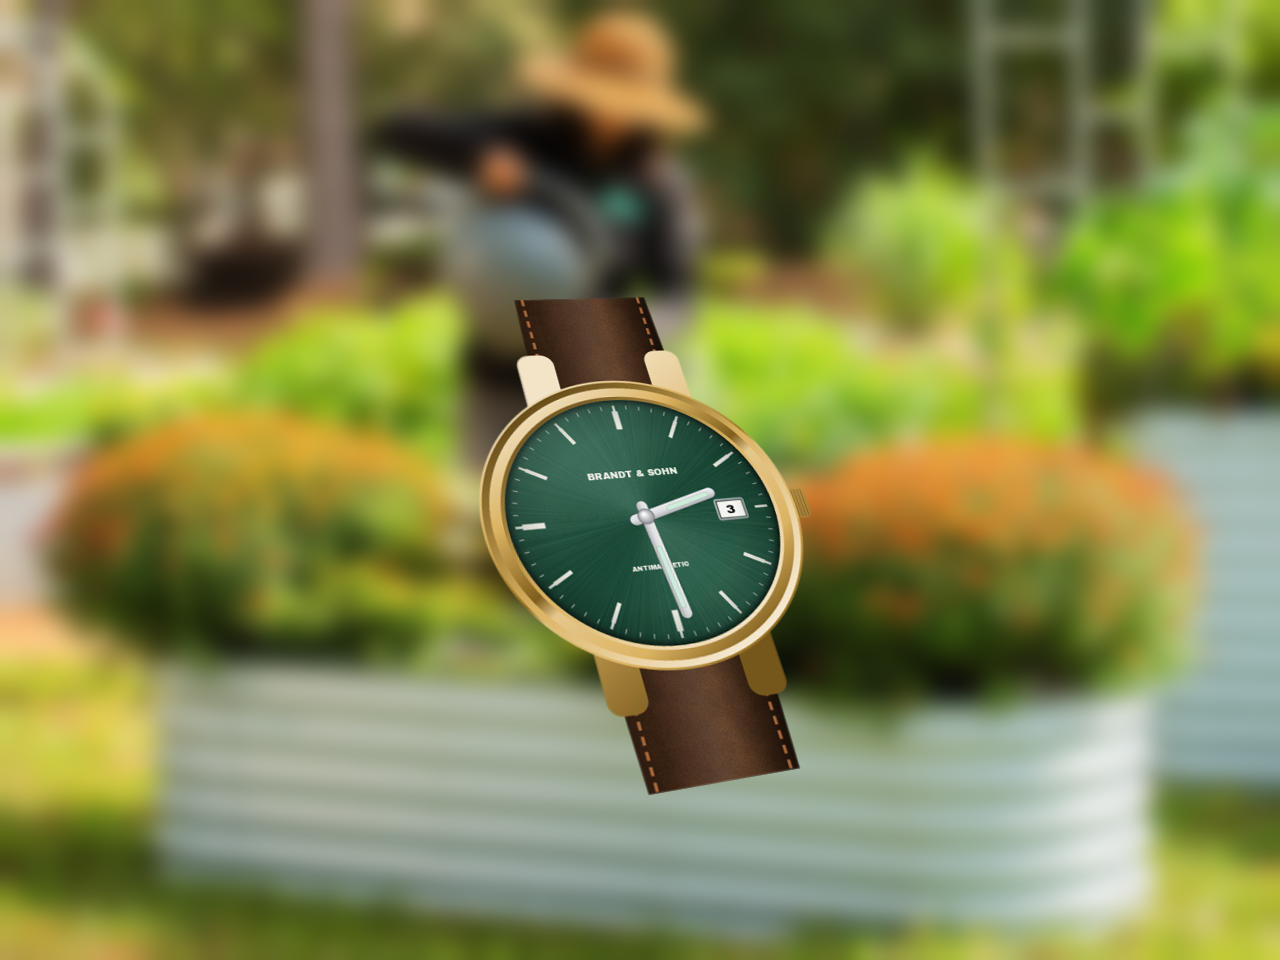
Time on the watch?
2:29
